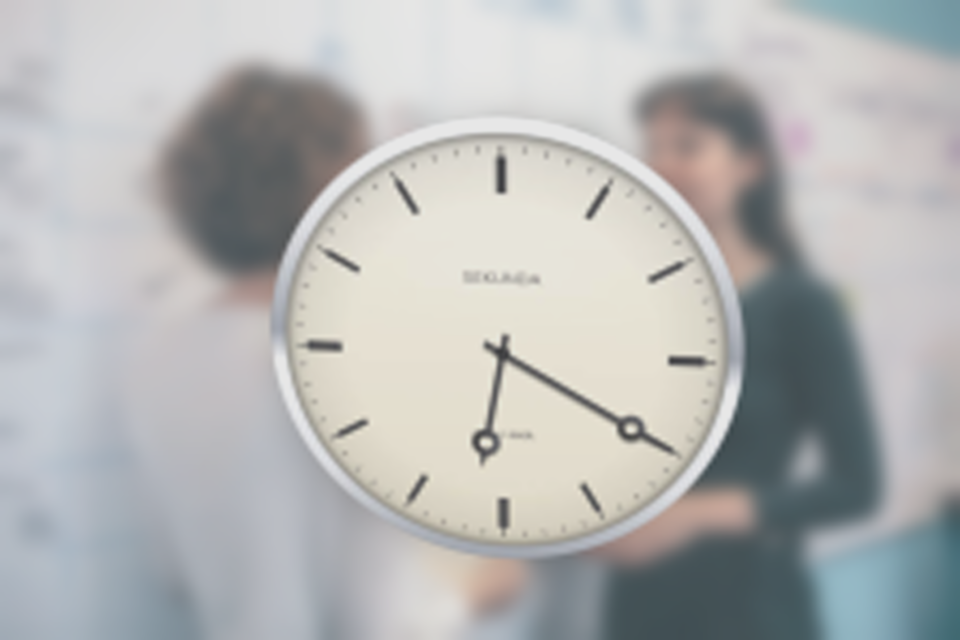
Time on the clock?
6:20
